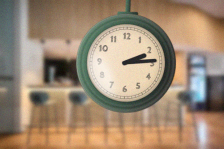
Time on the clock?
2:14
